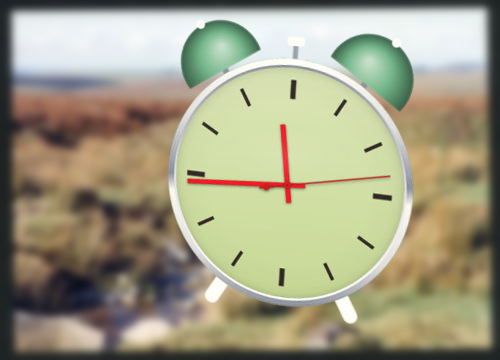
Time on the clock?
11:44:13
